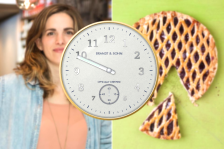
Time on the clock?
9:49
